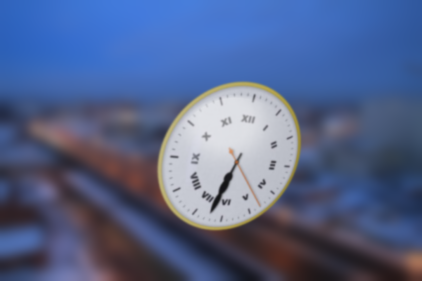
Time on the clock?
6:32:23
